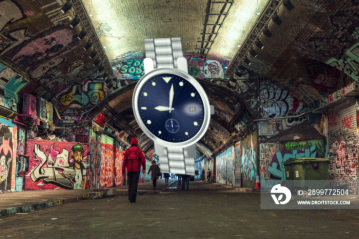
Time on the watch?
9:02
